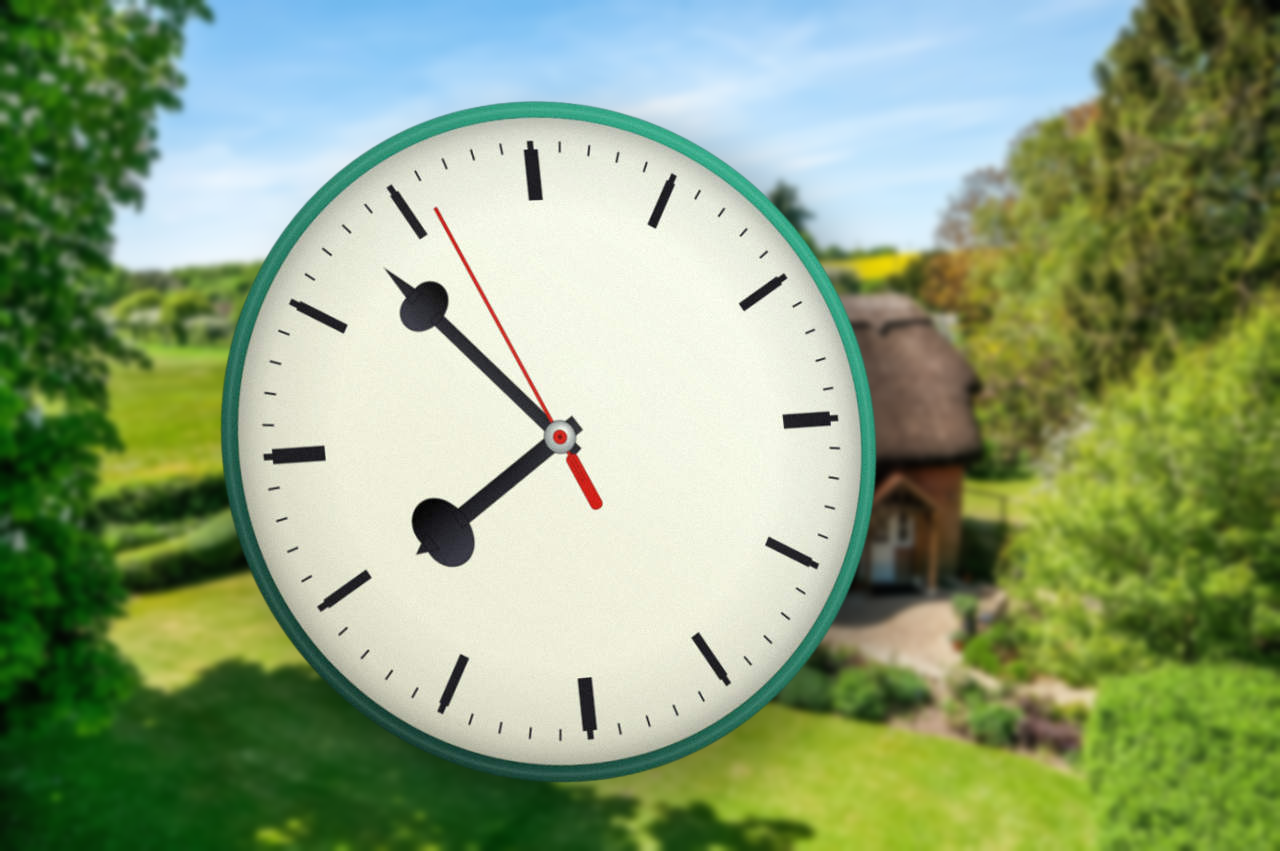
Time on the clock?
7:52:56
